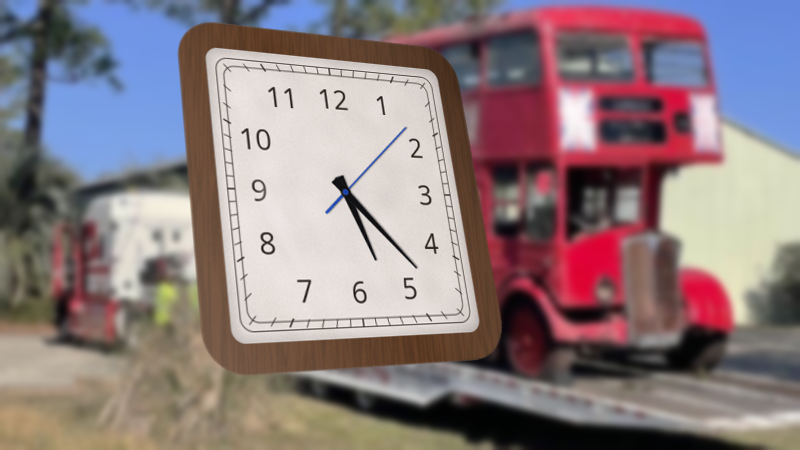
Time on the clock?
5:23:08
